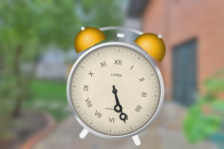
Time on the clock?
5:26
